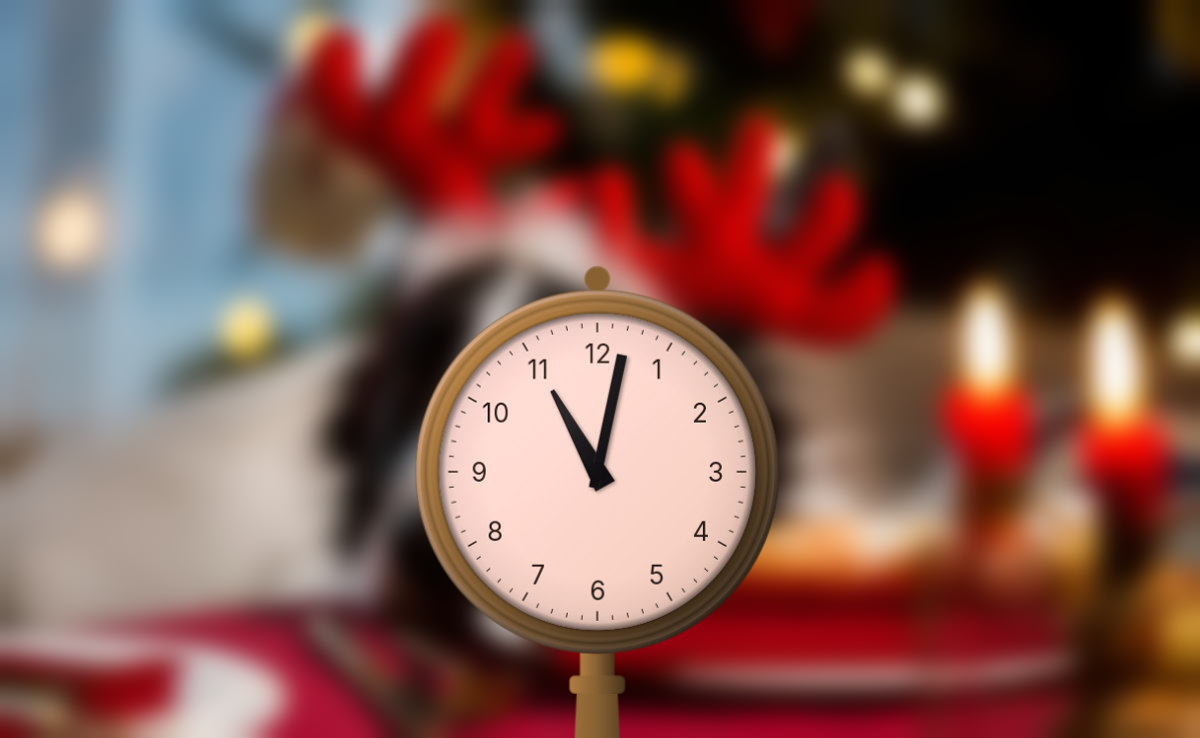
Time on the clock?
11:02
